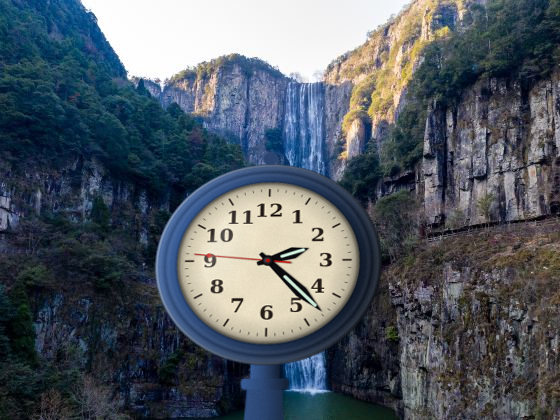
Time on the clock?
2:22:46
